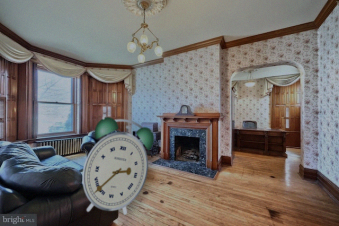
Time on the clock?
2:37
